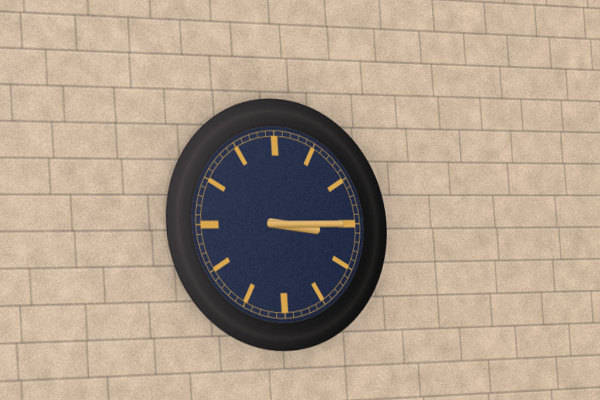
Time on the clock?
3:15
